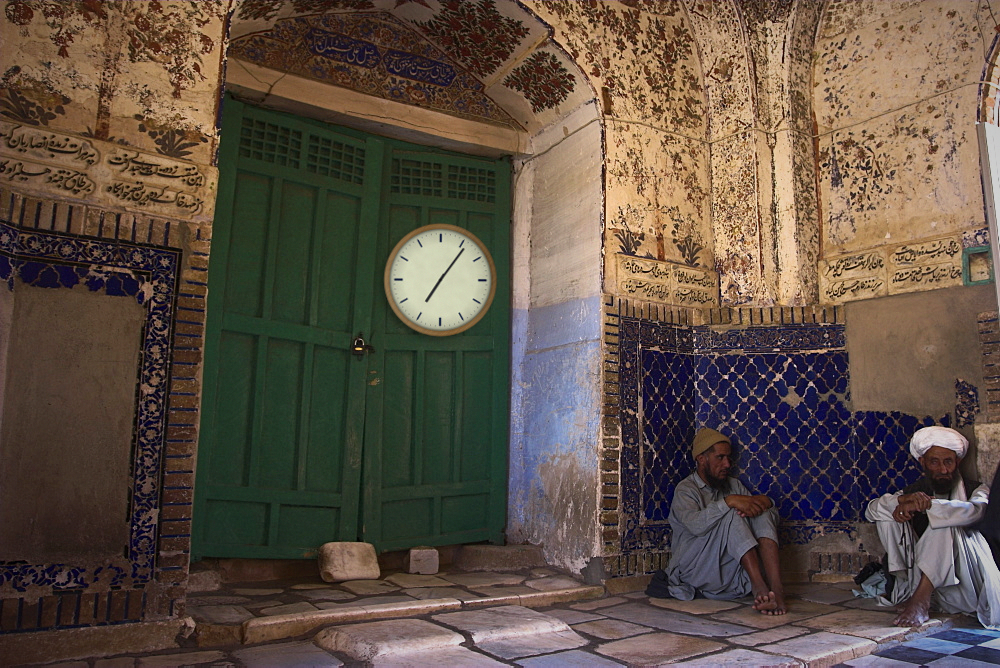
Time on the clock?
7:06
